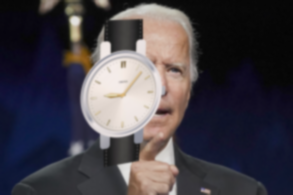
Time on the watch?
9:07
